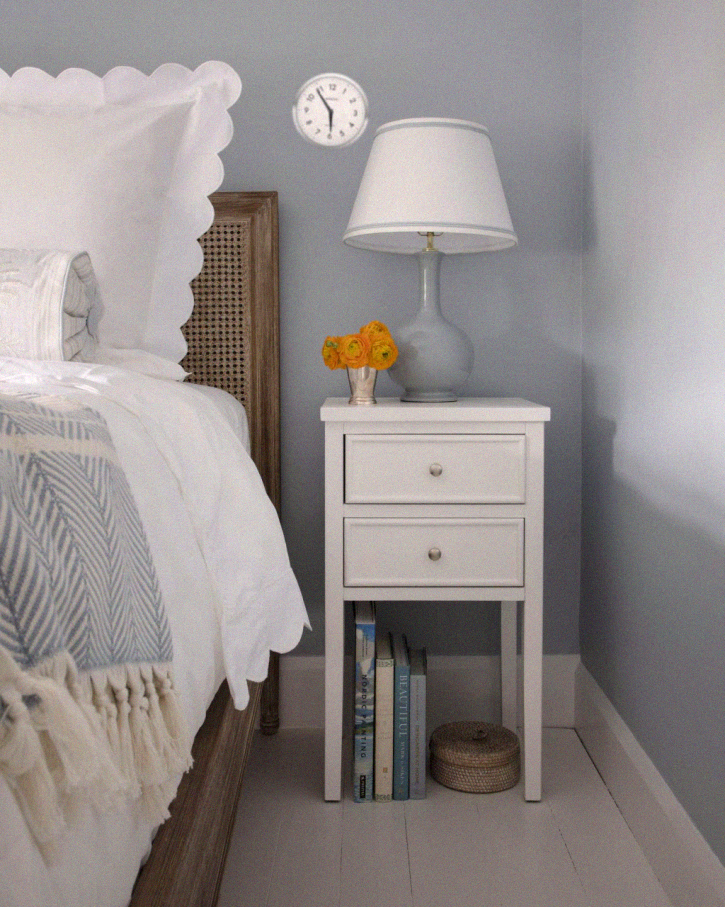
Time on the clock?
5:54
